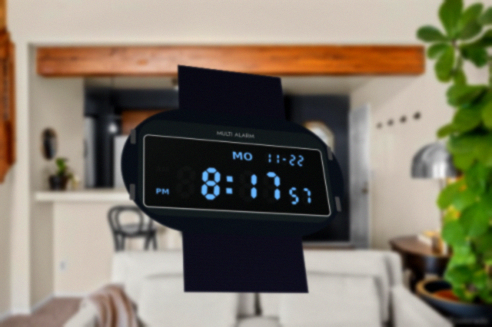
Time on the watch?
8:17:57
